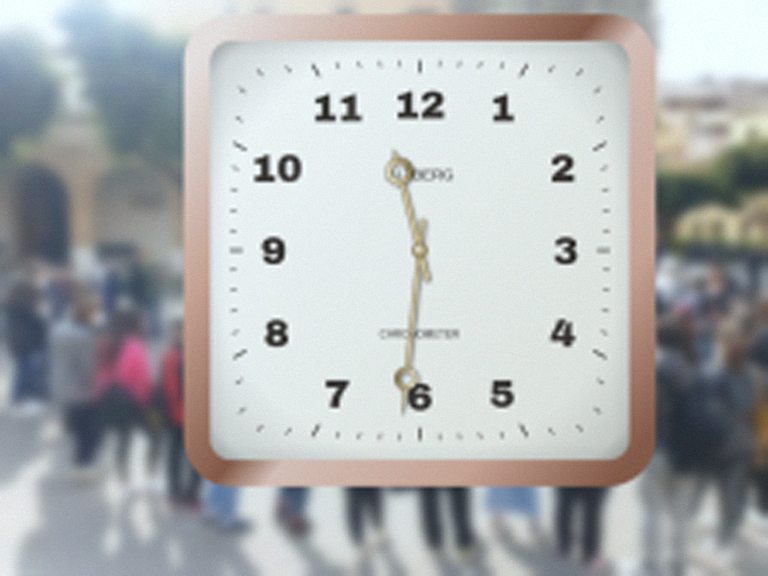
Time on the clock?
11:31
